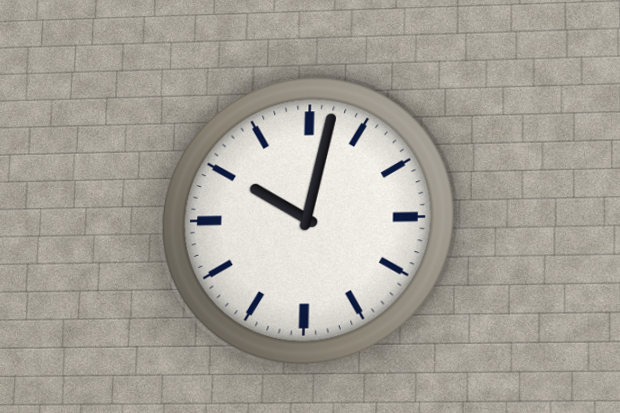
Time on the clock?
10:02
